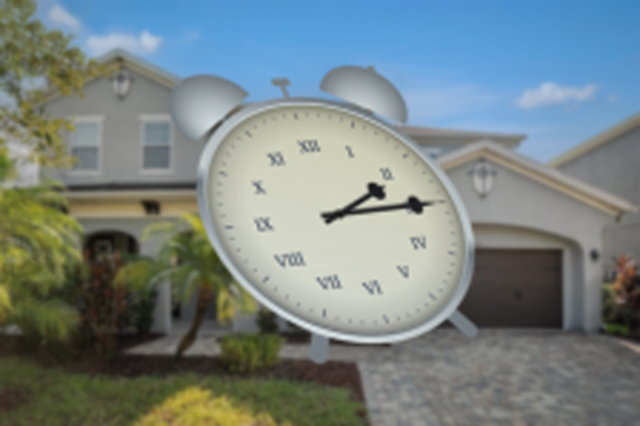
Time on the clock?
2:15
